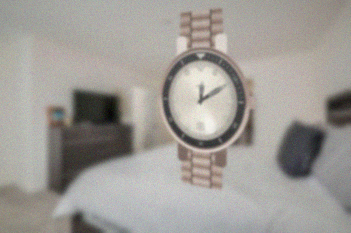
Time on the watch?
12:10
